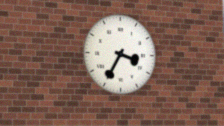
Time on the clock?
3:35
